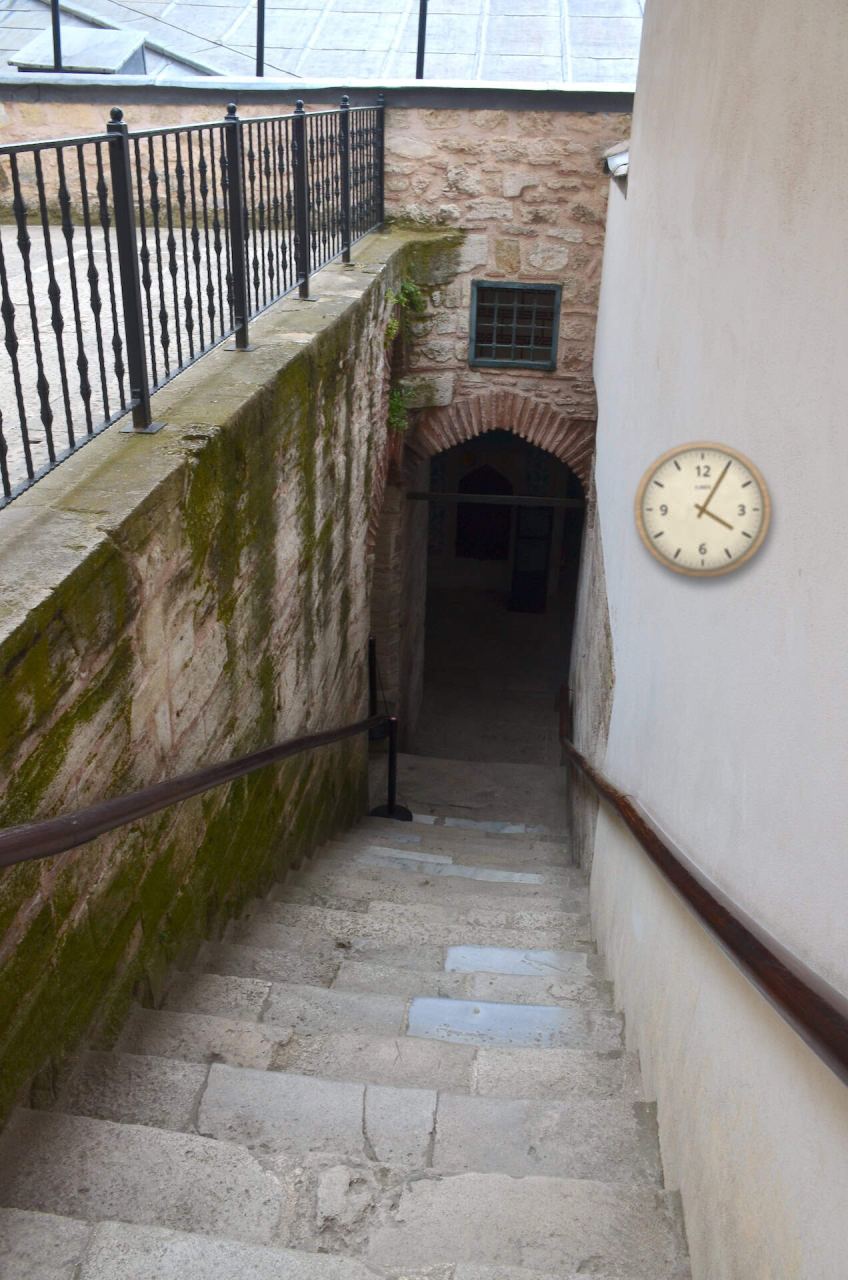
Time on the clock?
4:05
